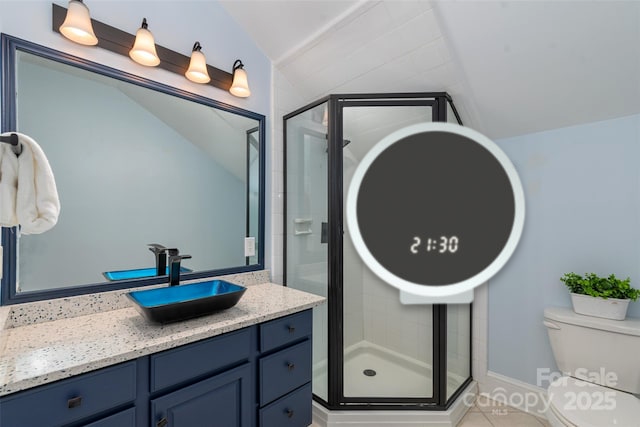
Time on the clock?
21:30
